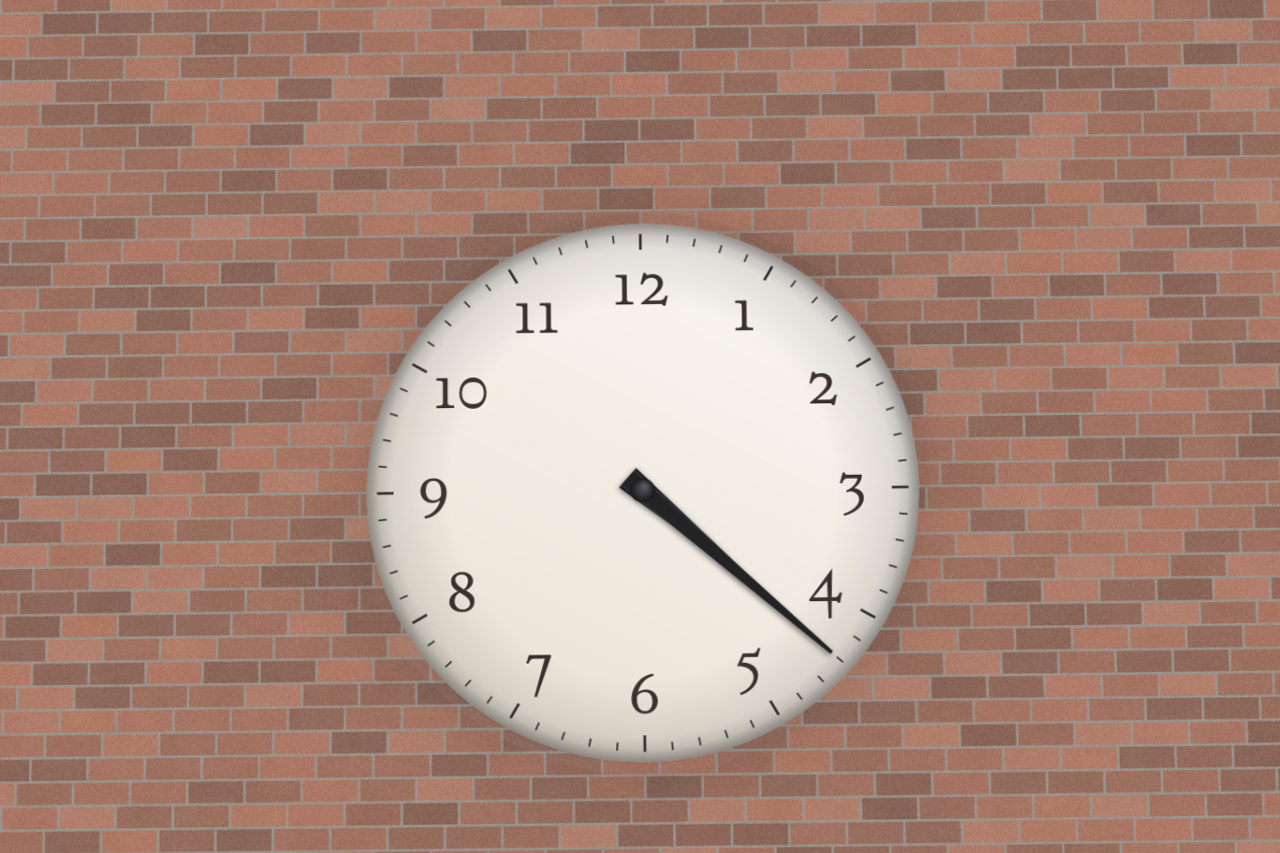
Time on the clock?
4:22
